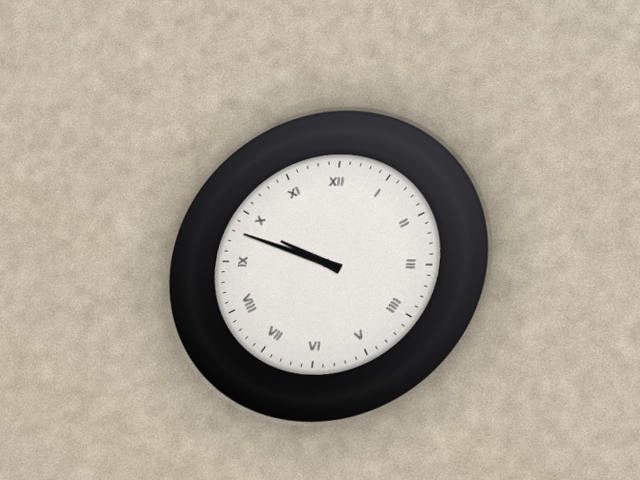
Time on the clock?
9:48
